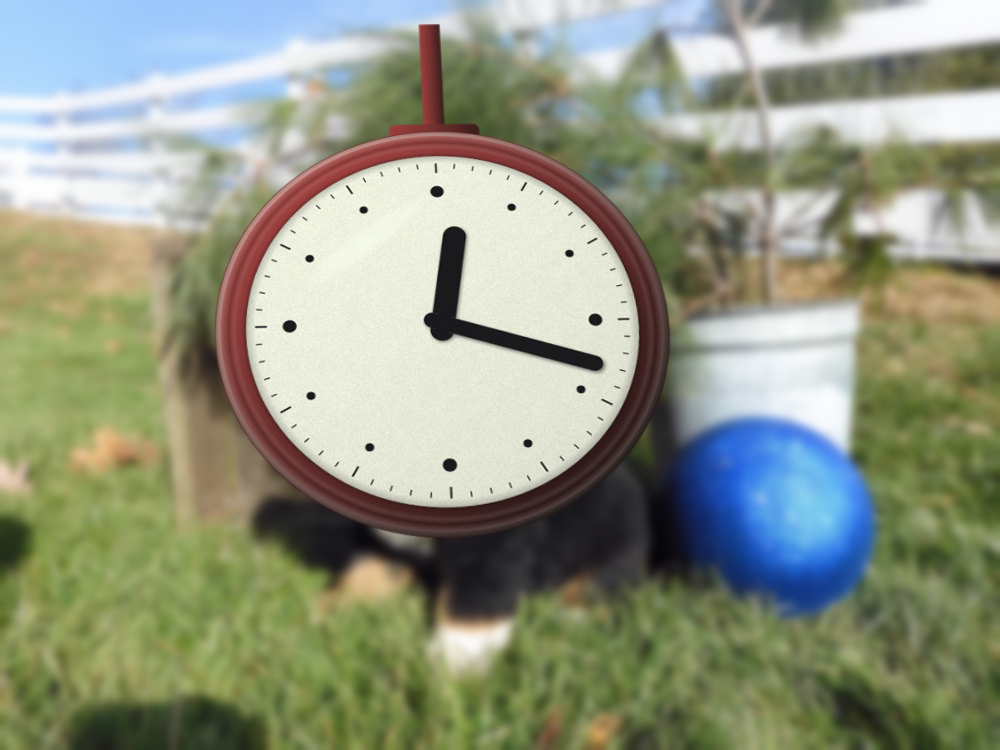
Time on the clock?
12:18
